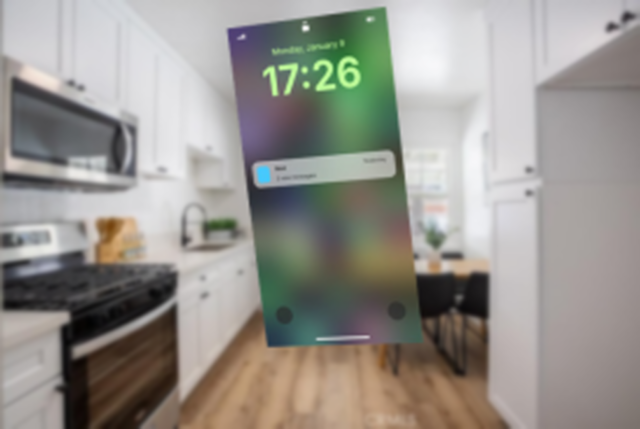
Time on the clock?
17:26
